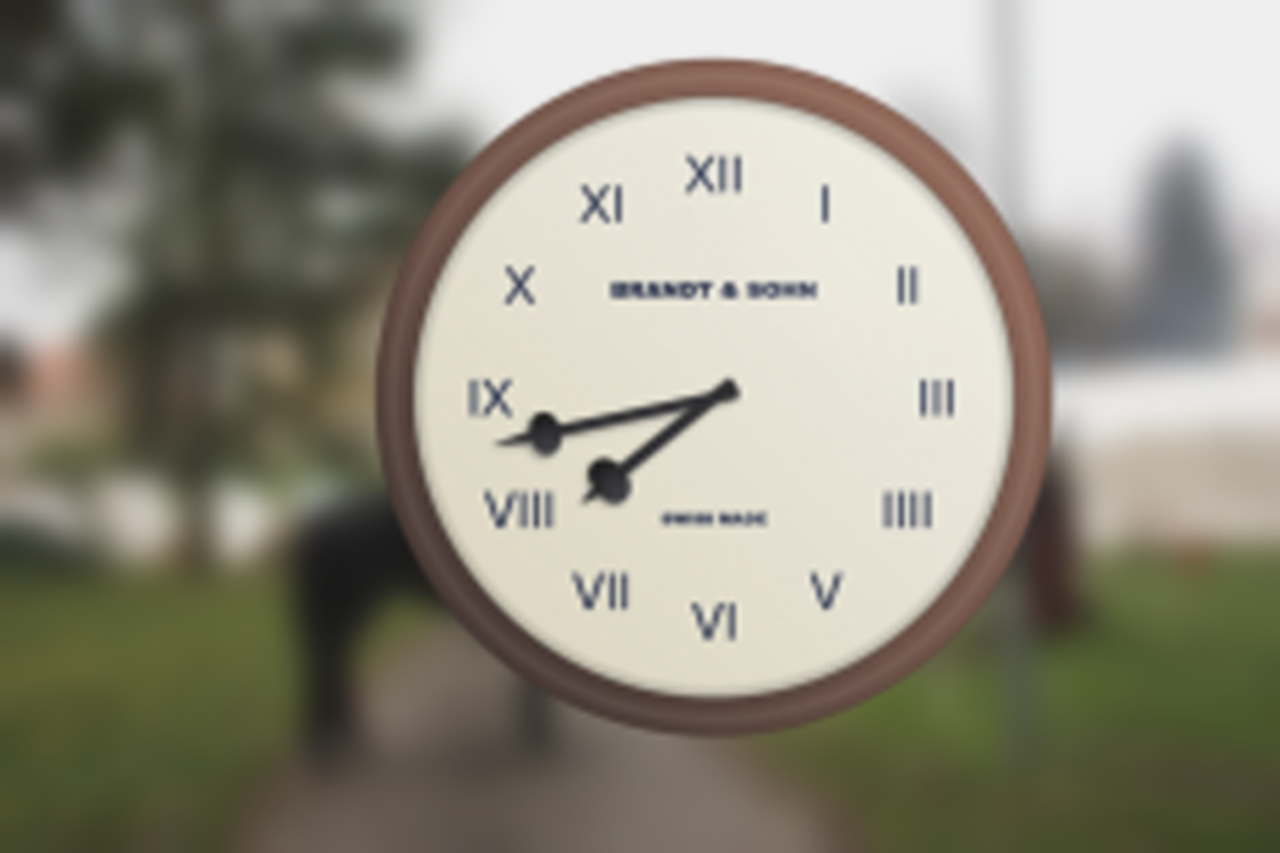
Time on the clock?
7:43
